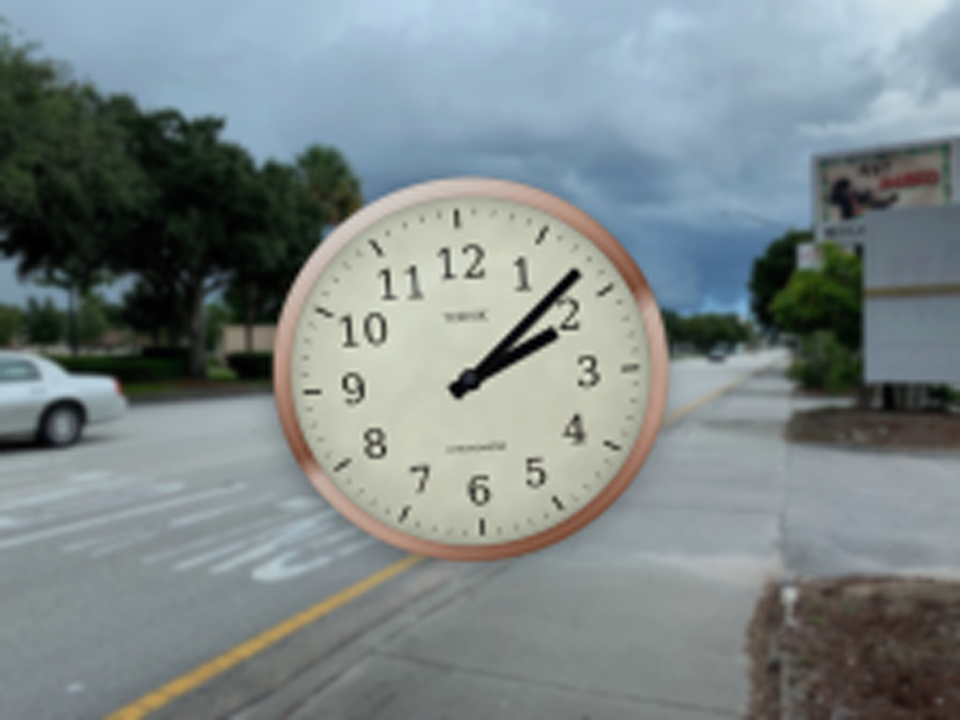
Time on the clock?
2:08
